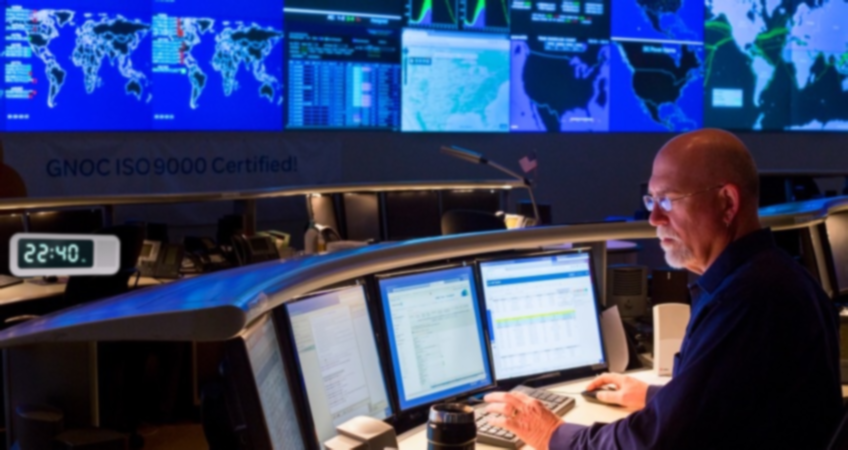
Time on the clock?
22:40
